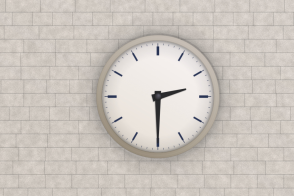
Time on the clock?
2:30
